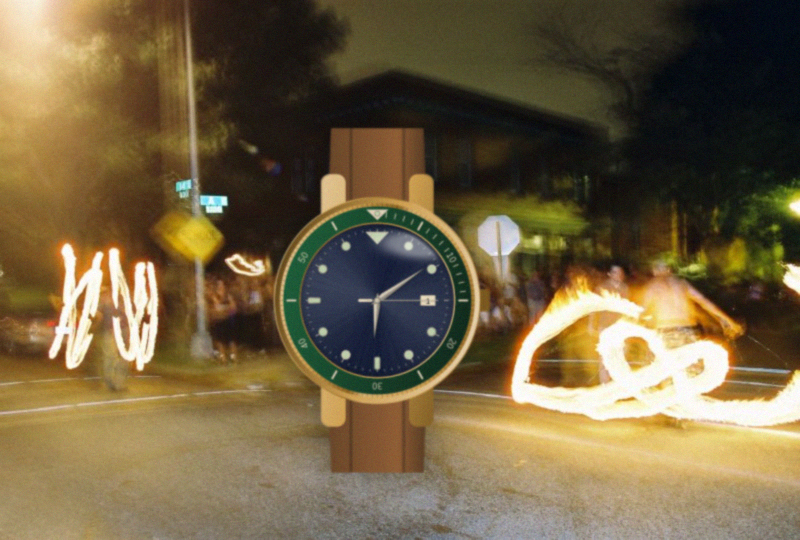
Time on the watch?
6:09:15
